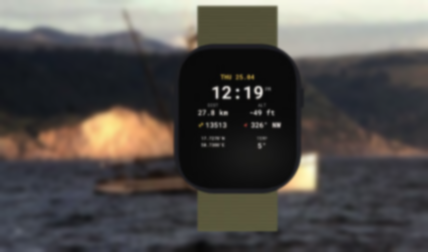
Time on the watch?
12:19
